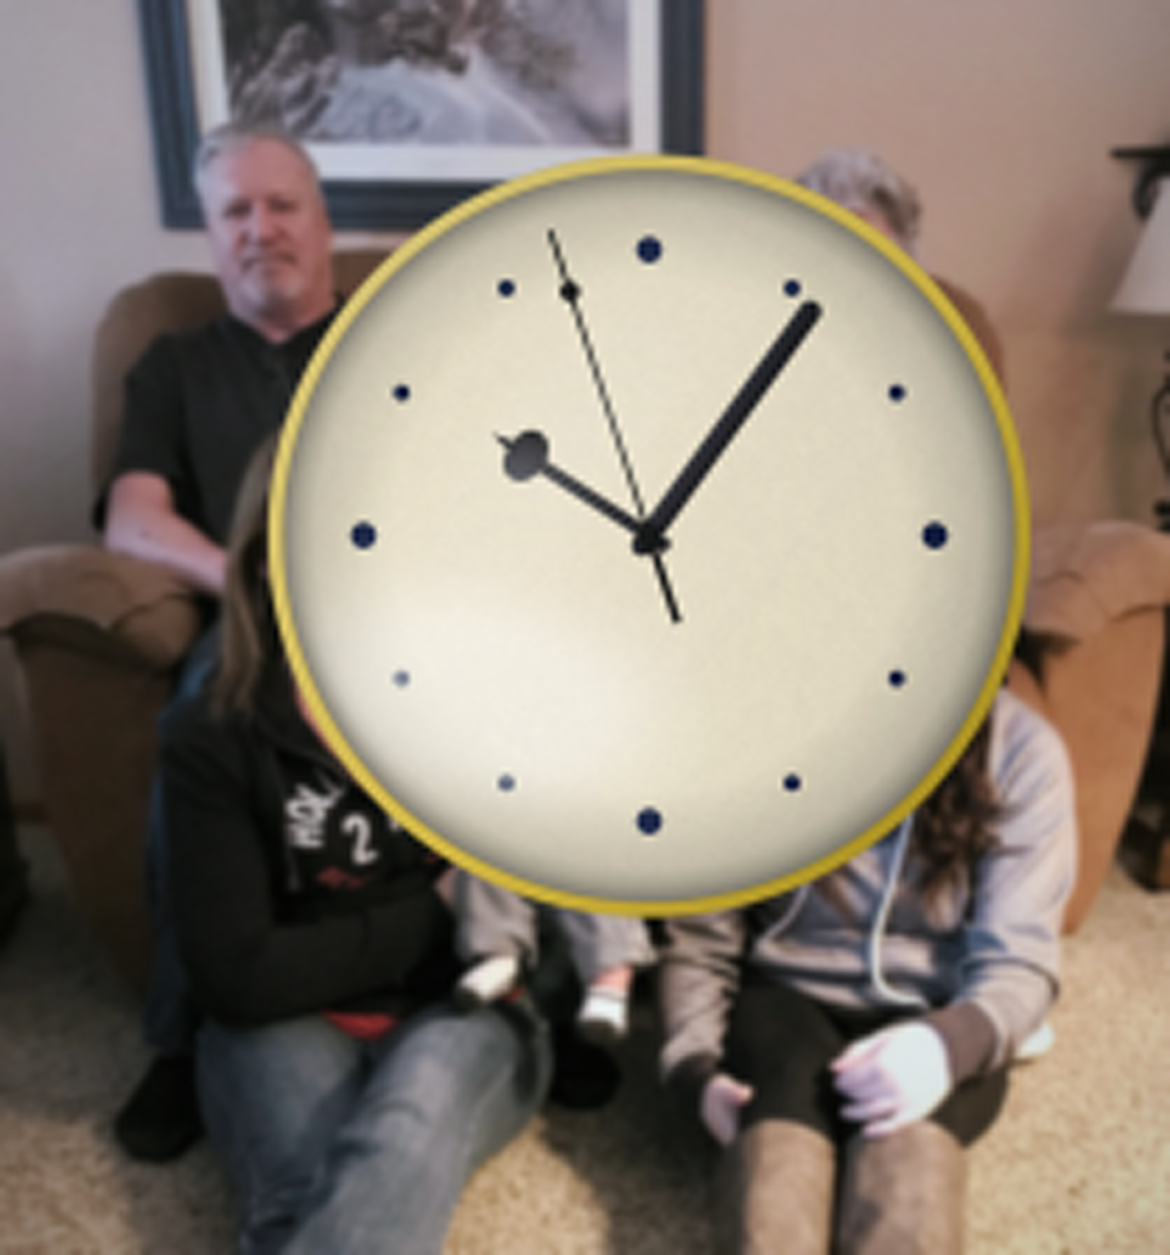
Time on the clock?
10:05:57
